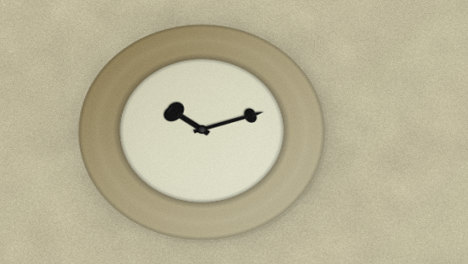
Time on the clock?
10:12
